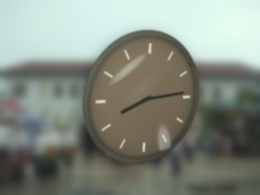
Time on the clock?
8:14
